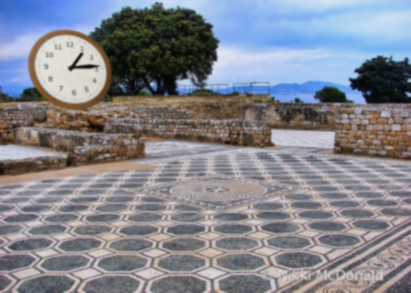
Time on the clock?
1:14
